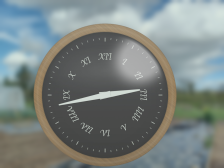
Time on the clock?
2:43
